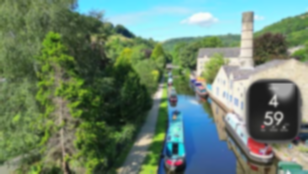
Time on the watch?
4:59
